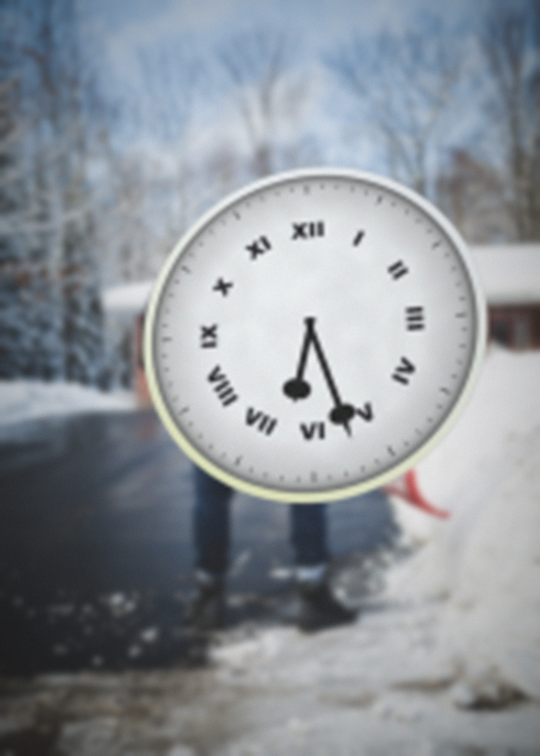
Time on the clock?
6:27
